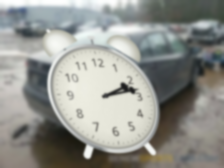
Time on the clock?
2:13
